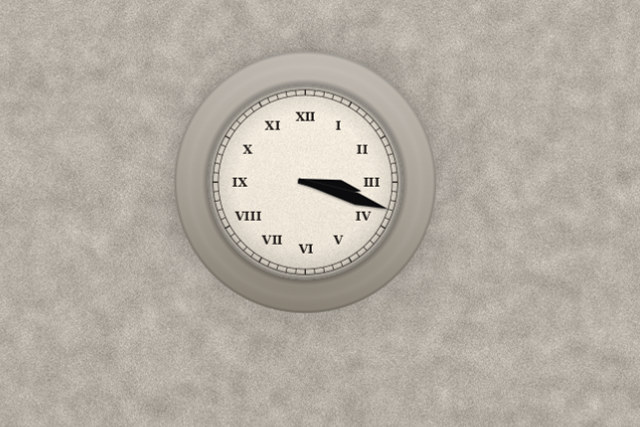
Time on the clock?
3:18
